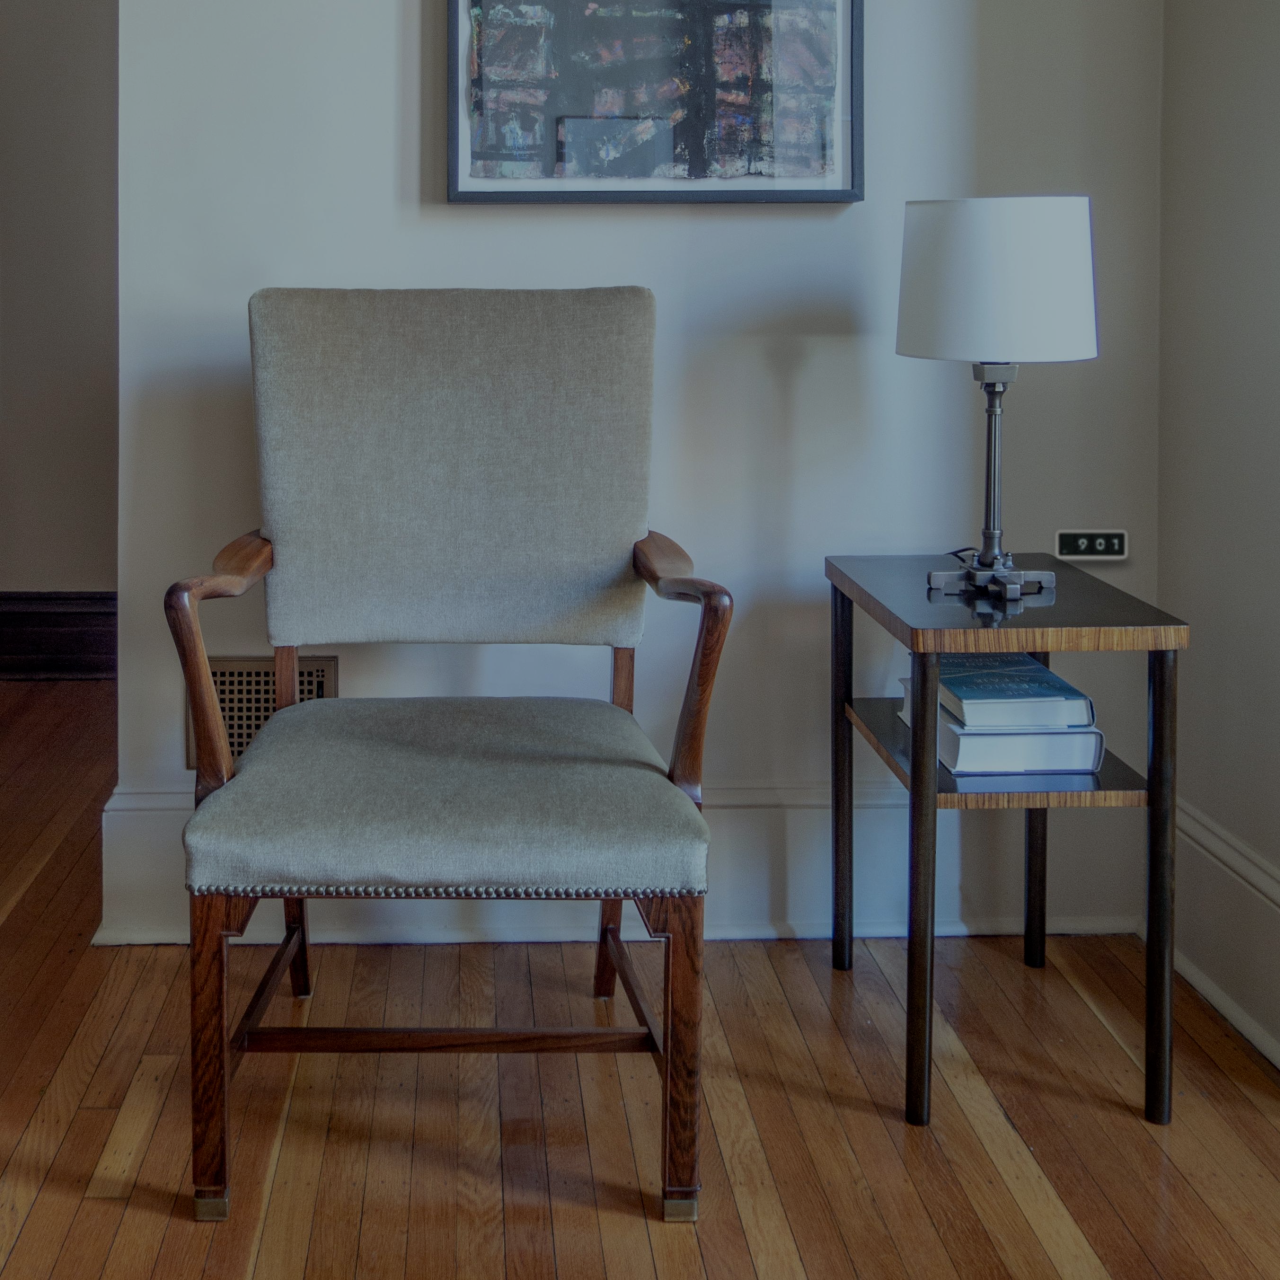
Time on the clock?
9:01
